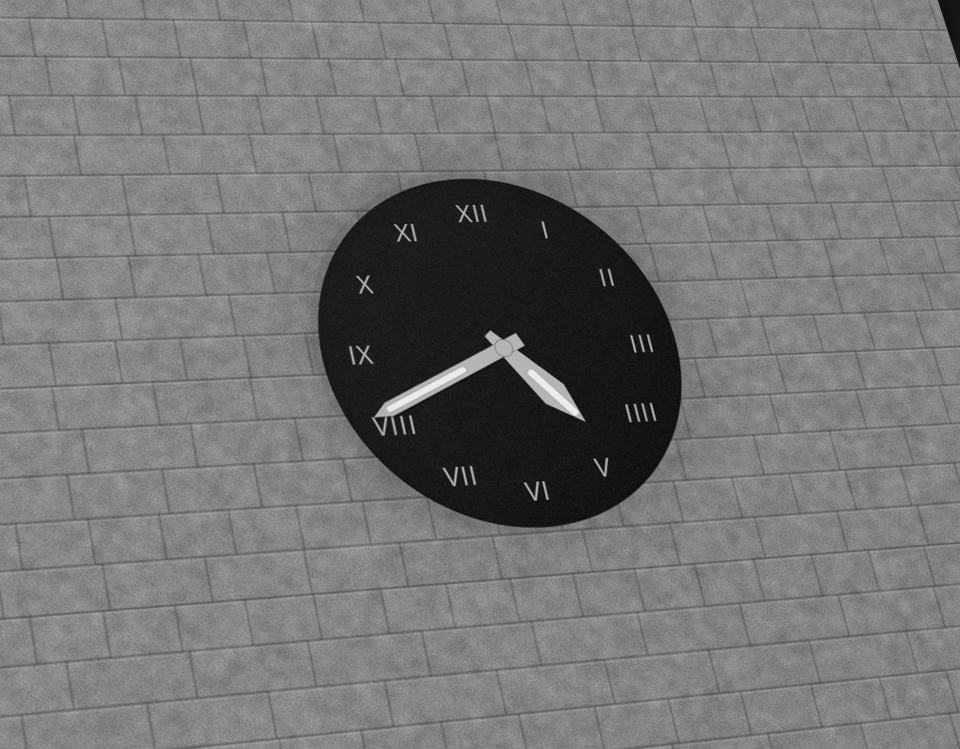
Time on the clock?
4:41
